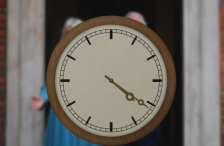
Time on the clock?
4:21
